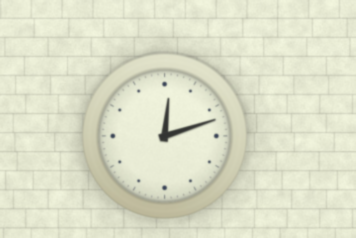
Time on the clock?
12:12
